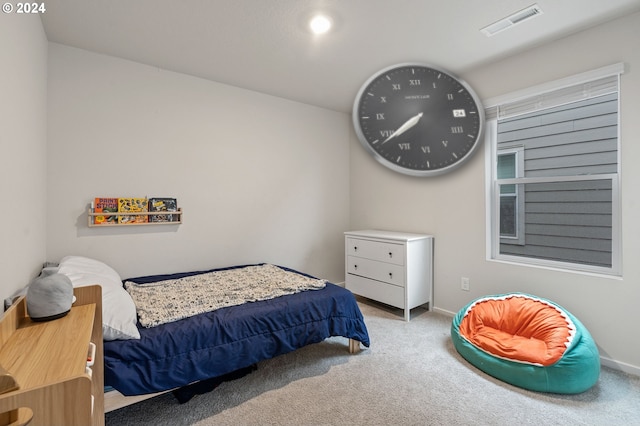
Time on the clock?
7:39
